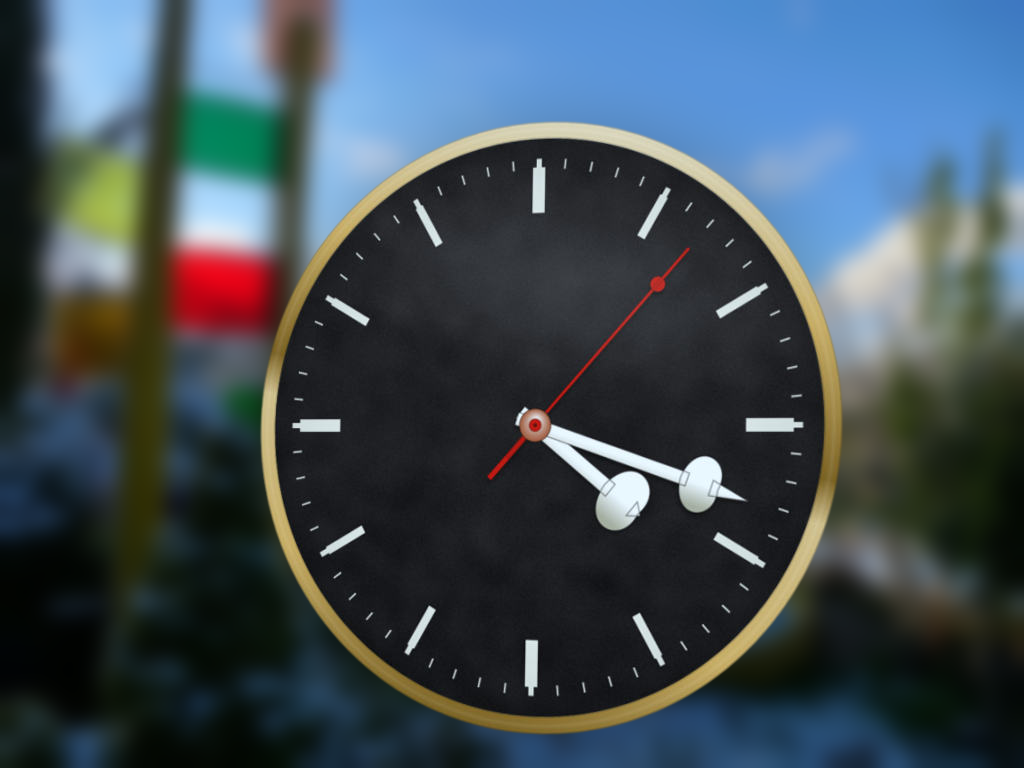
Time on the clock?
4:18:07
